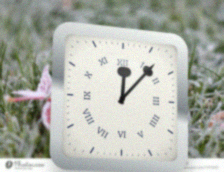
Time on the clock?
12:07
